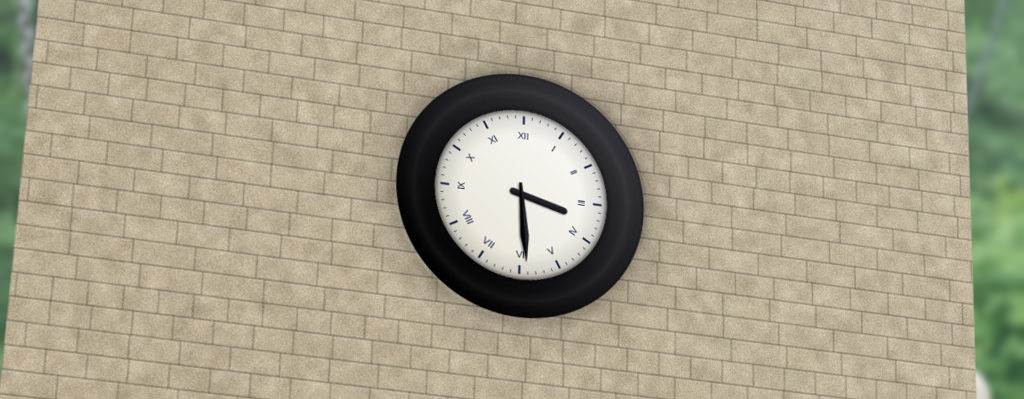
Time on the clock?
3:29
